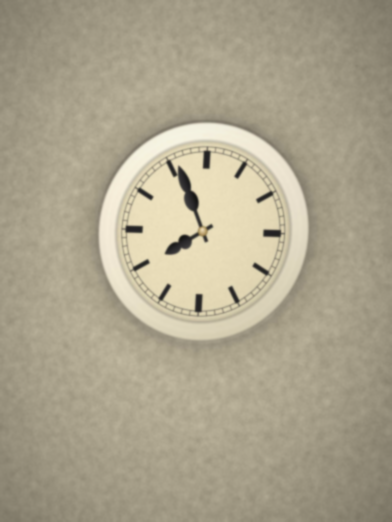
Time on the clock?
7:56
